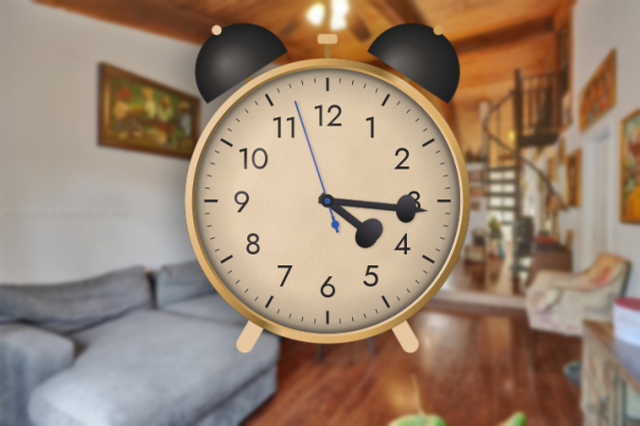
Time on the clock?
4:15:57
